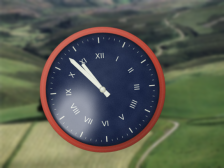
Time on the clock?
10:53
